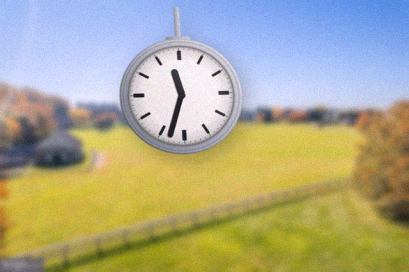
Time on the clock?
11:33
